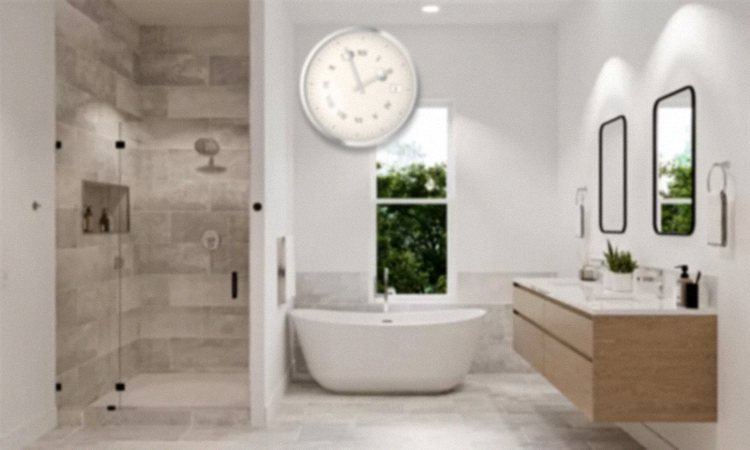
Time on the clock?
1:56
